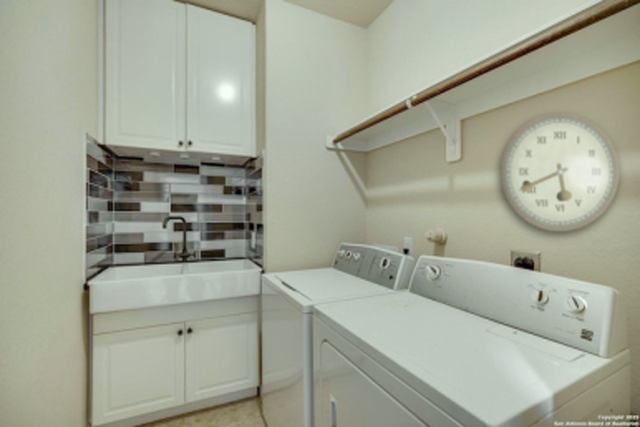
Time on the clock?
5:41
